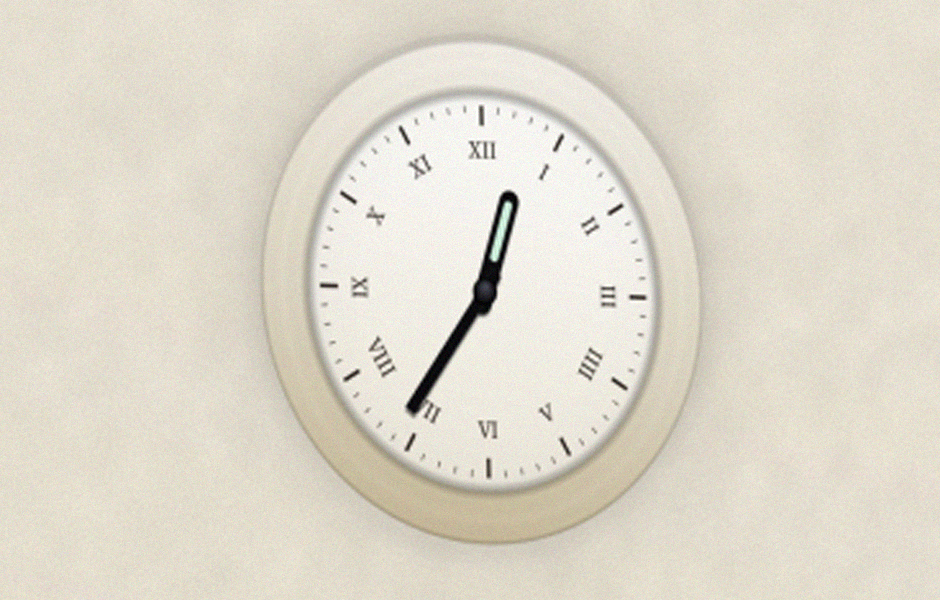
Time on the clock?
12:36
